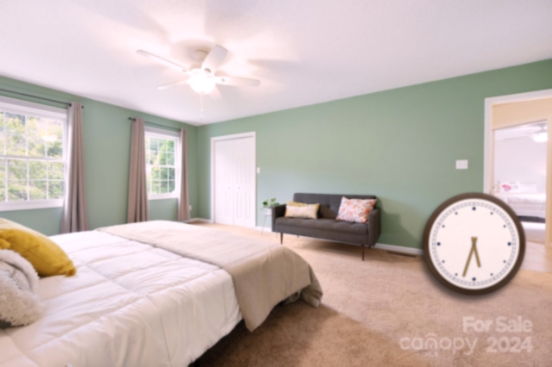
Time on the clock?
5:33
